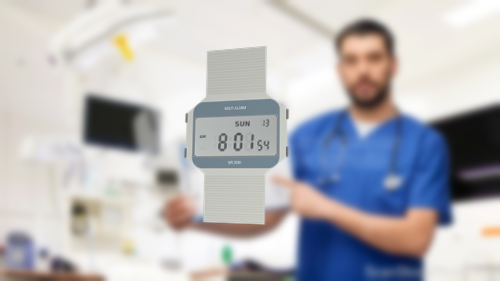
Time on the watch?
8:01:54
